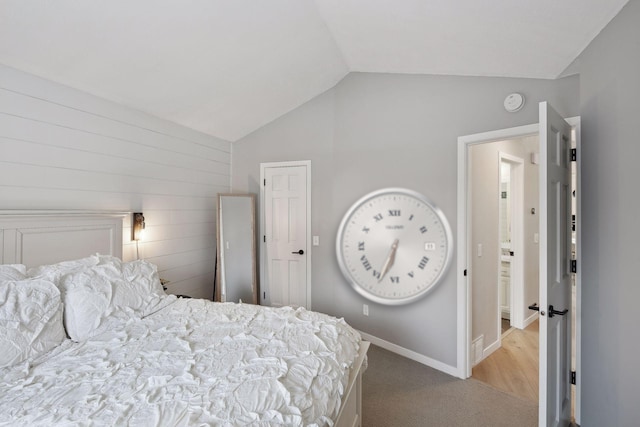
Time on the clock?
6:34
